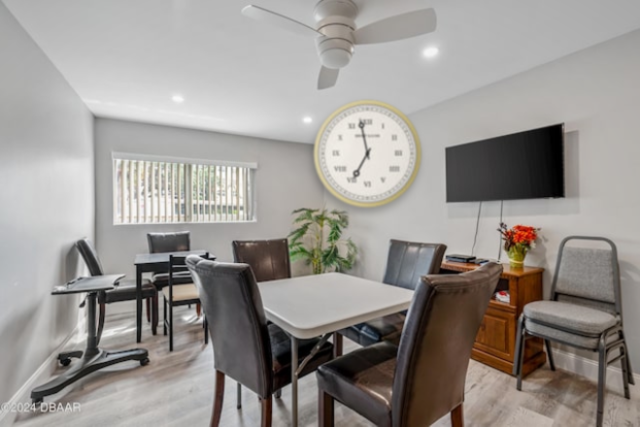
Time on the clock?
6:58
